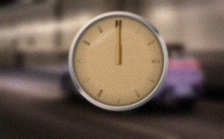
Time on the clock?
12:00
